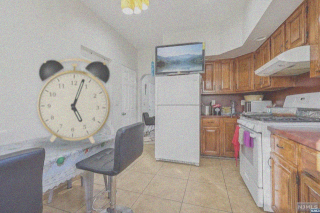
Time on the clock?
5:03
